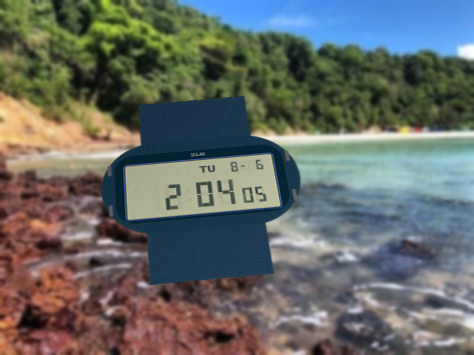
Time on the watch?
2:04:05
